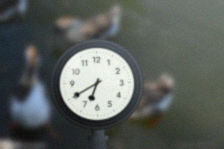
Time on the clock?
6:40
